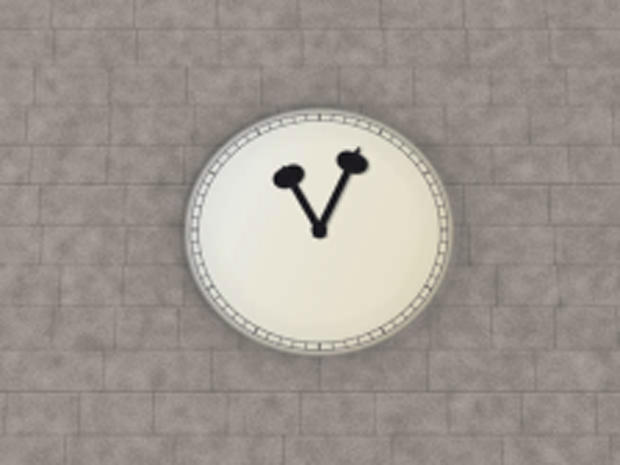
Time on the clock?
11:04
